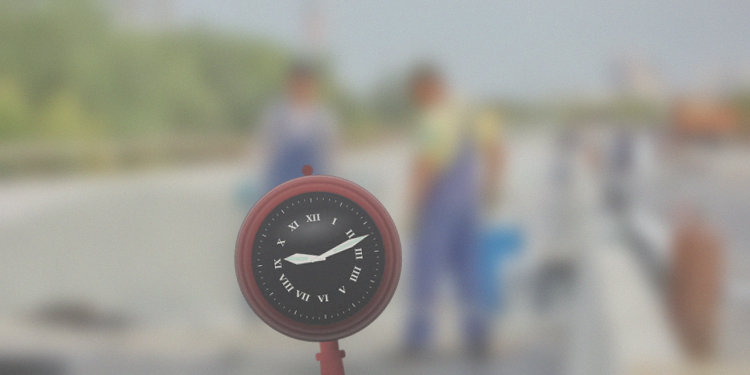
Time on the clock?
9:12
